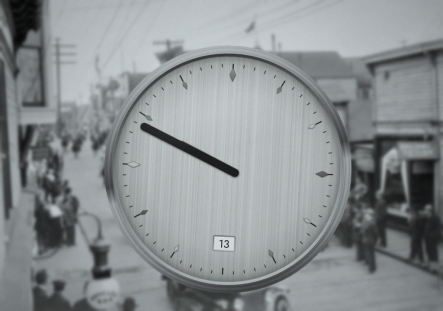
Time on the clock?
9:49
